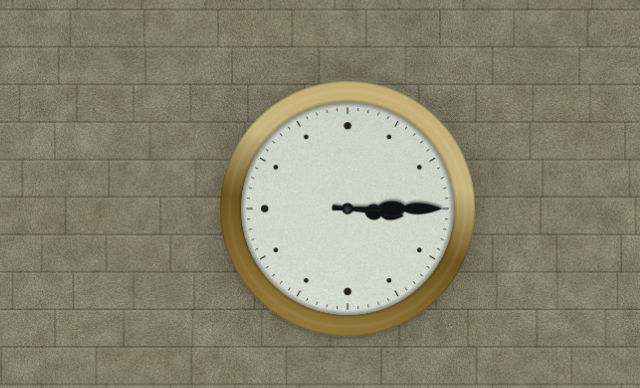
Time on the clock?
3:15
